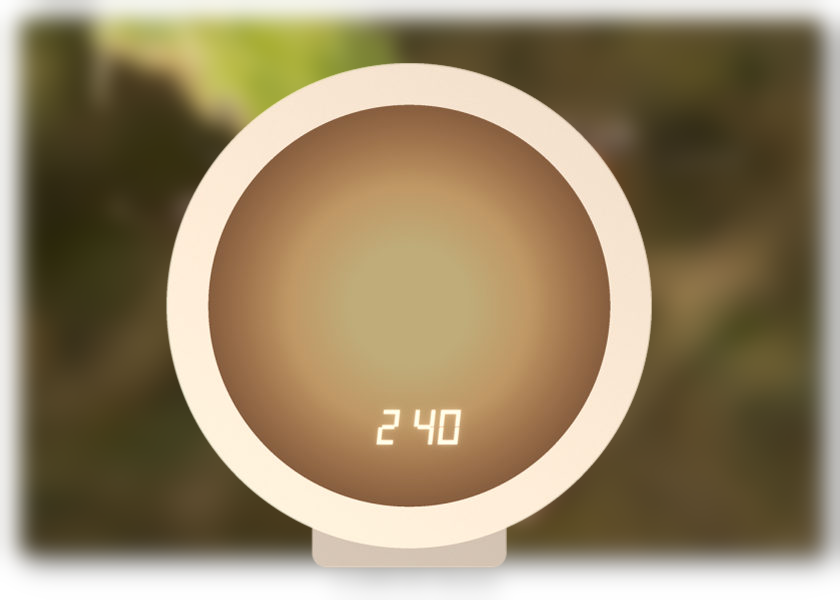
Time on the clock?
2:40
